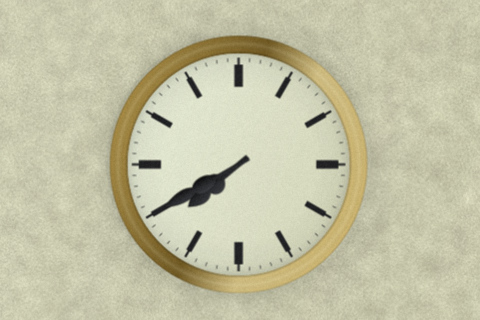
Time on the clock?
7:40
